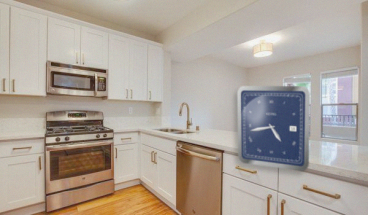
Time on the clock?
4:43
